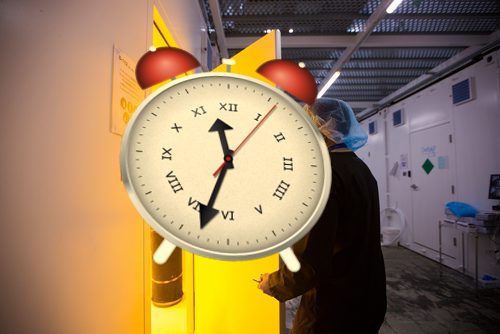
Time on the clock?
11:33:06
